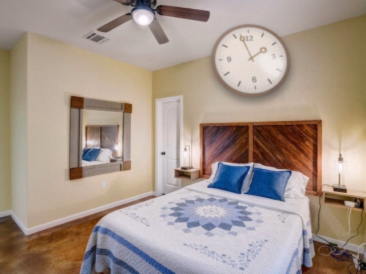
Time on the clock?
1:57
